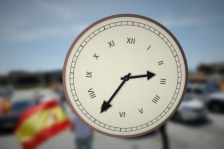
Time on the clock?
2:35
